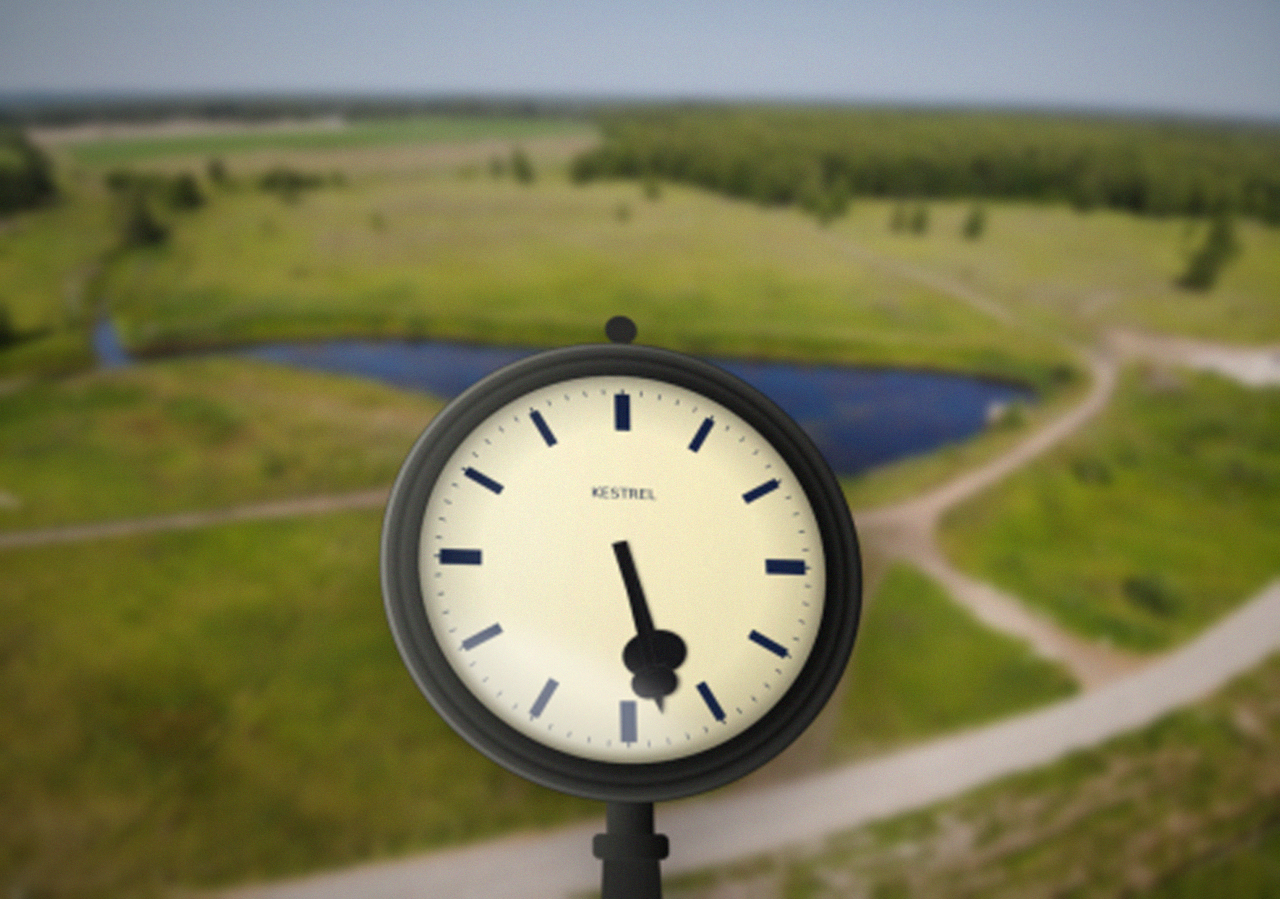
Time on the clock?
5:28
